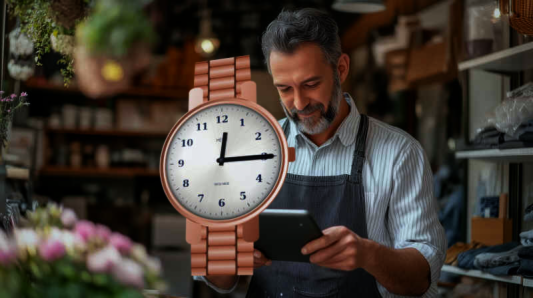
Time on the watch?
12:15
